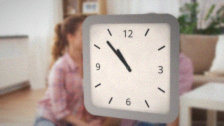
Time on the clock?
10:53
